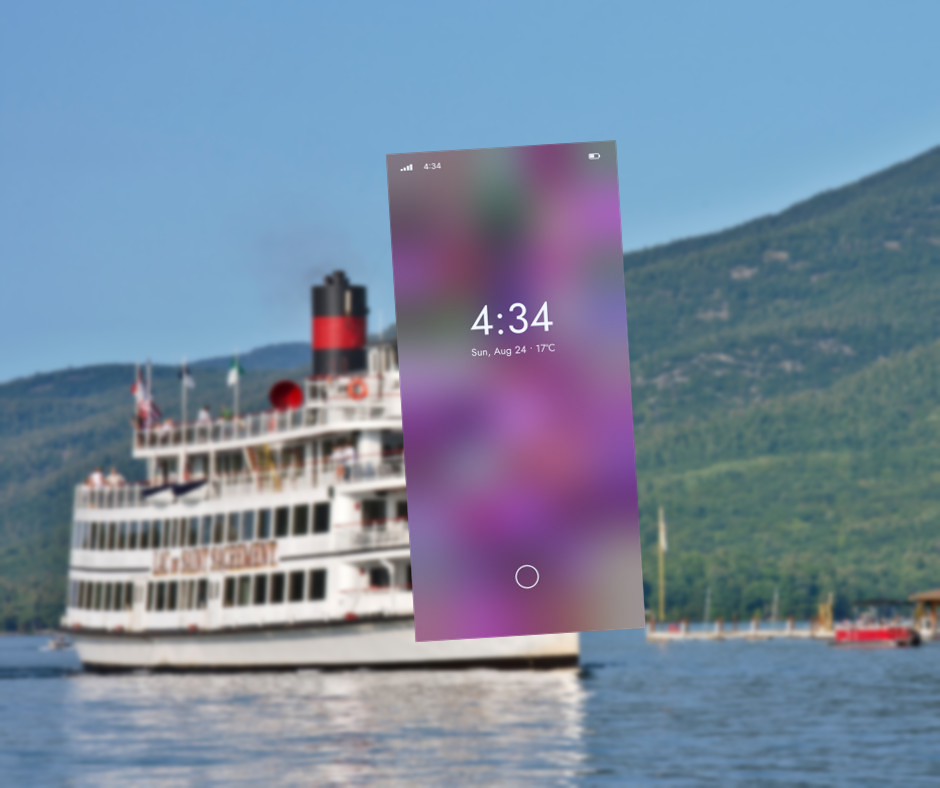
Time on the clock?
4:34
